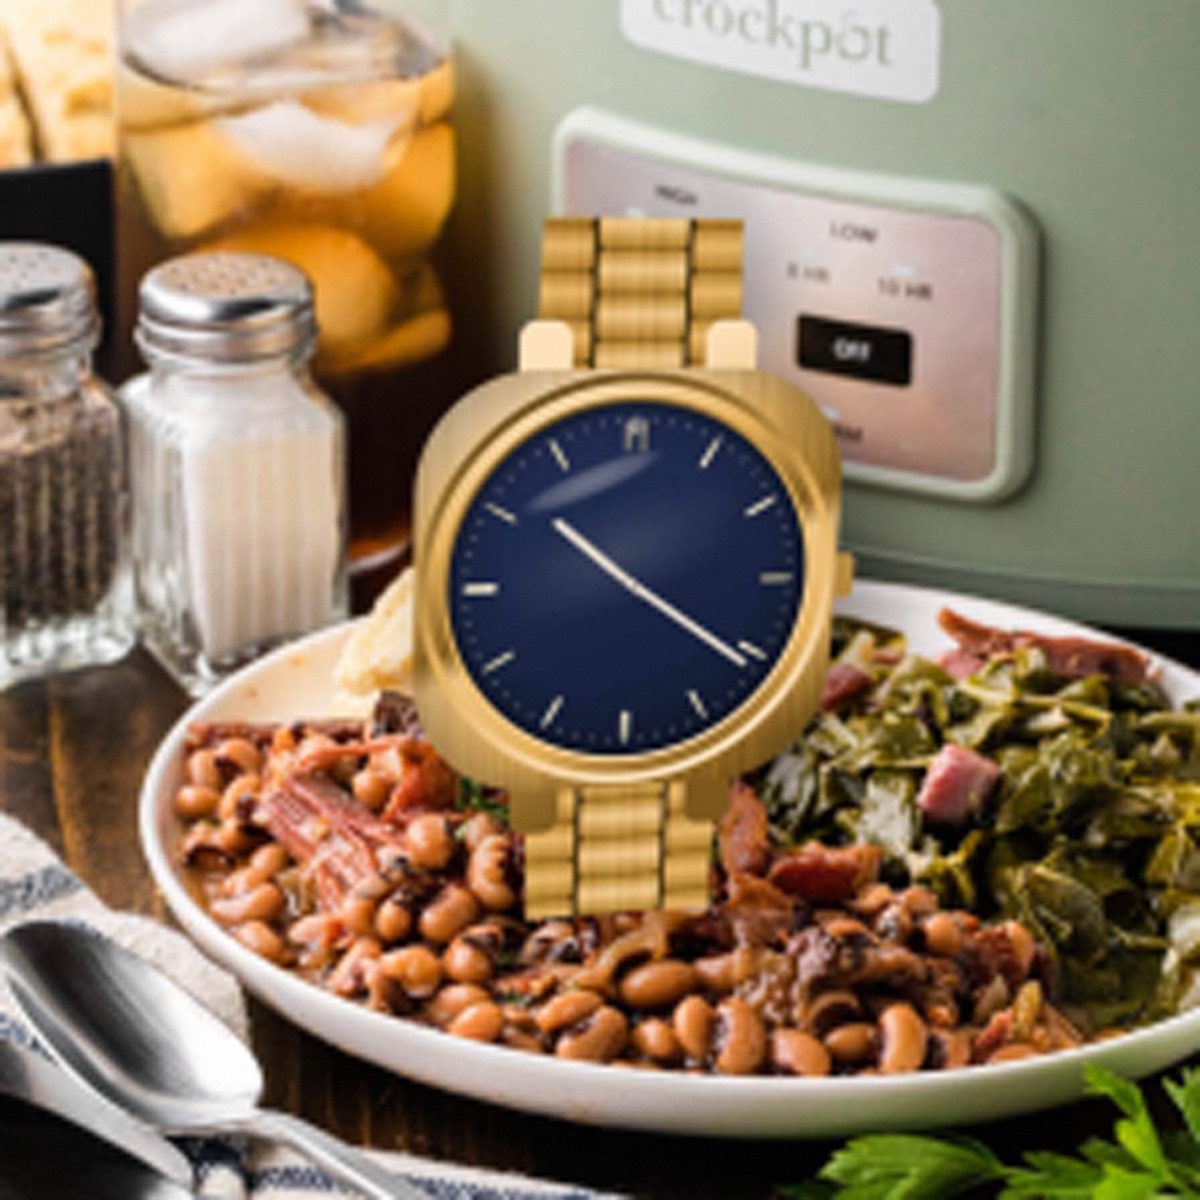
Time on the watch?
10:21
